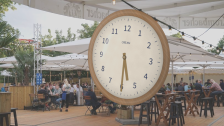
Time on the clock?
5:30
